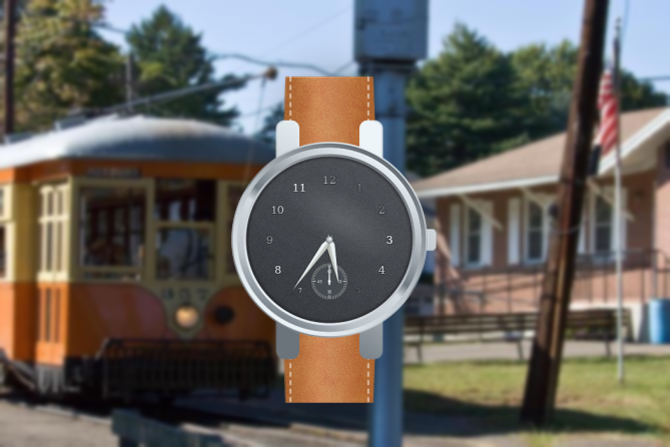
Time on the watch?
5:36
